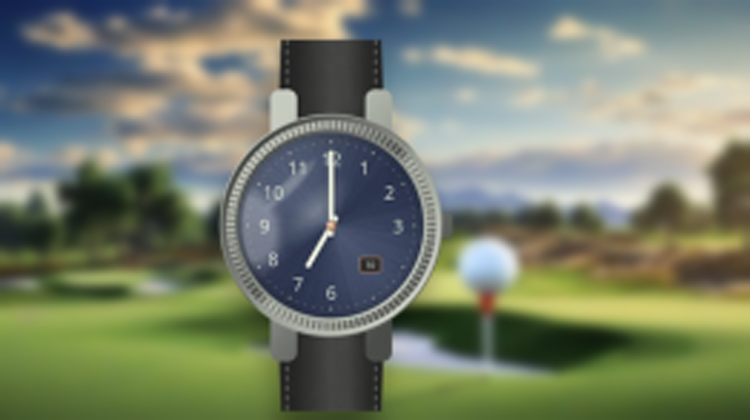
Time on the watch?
7:00
